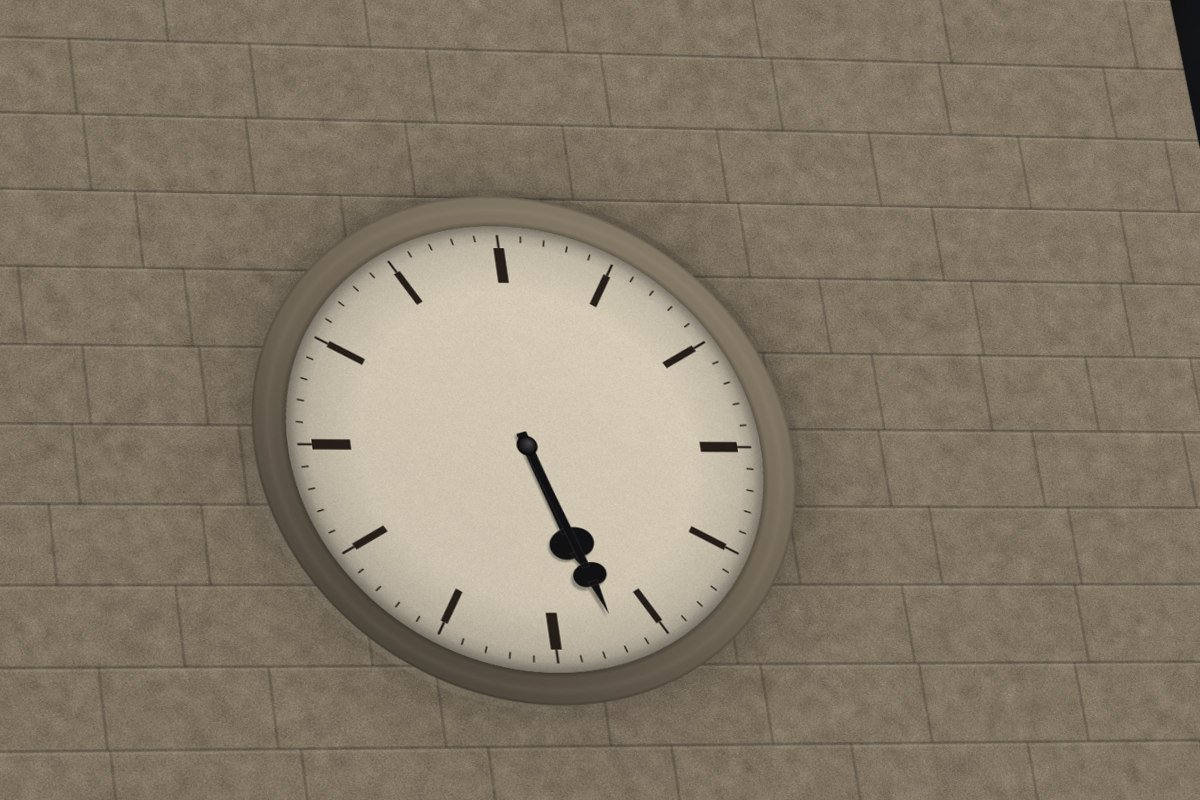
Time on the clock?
5:27
